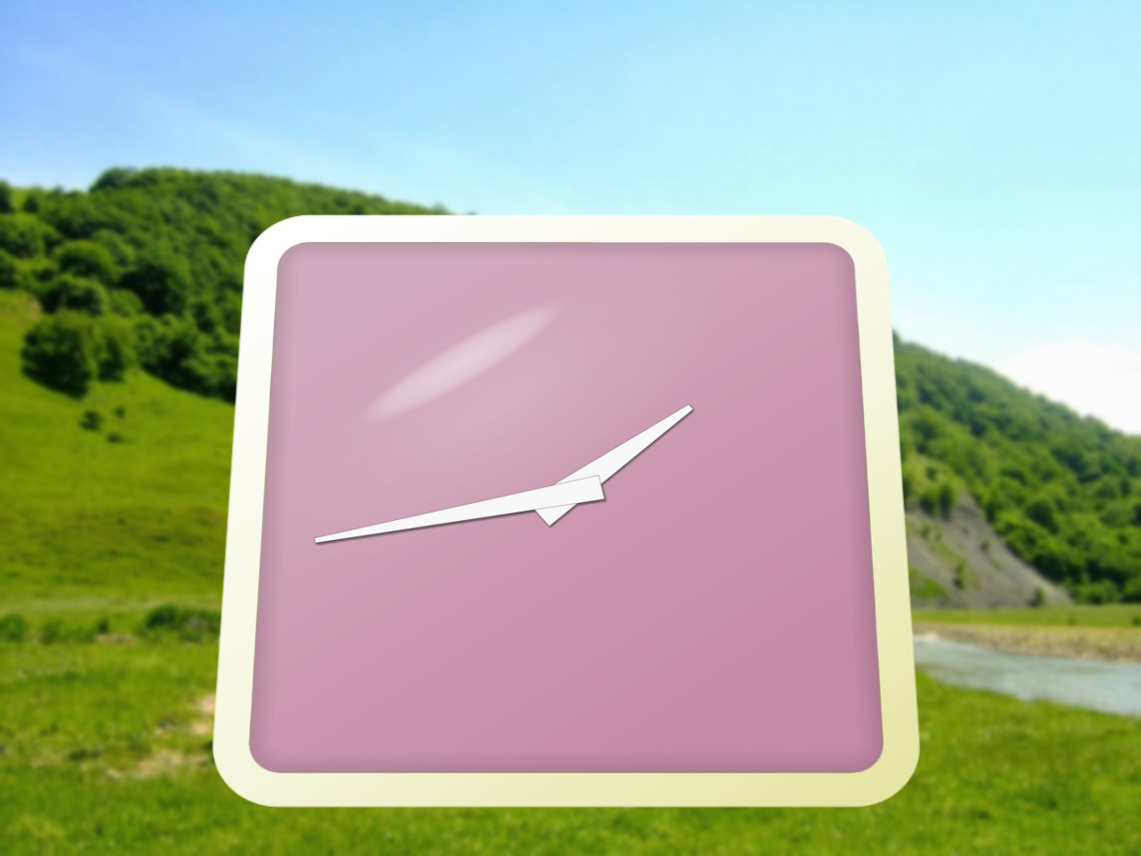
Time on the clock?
1:43
